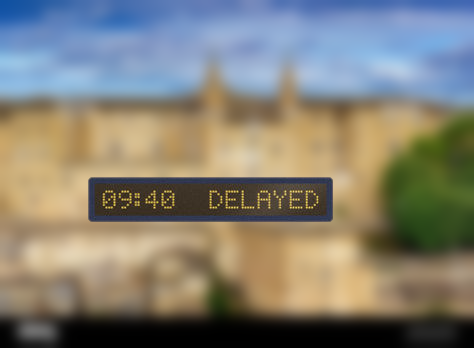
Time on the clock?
9:40
